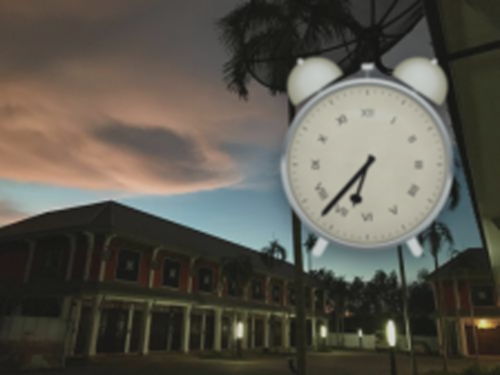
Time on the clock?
6:37
